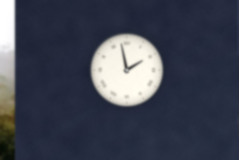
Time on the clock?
1:58
